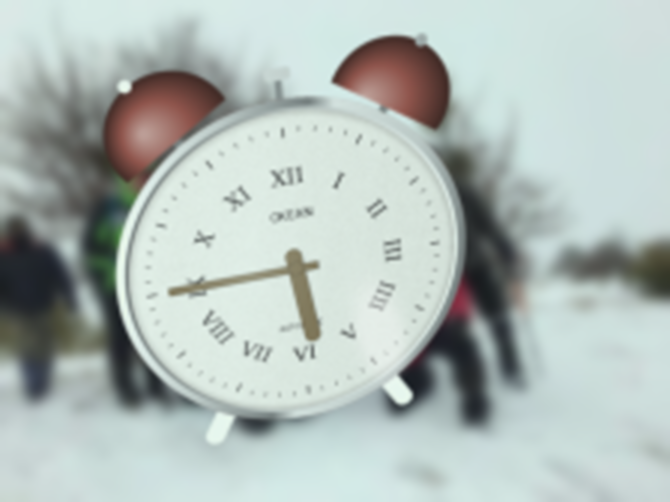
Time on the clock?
5:45
